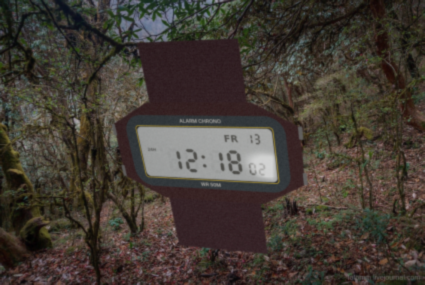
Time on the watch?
12:18:02
